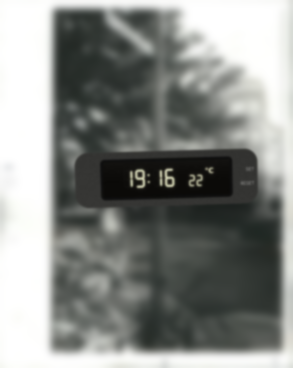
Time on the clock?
19:16
